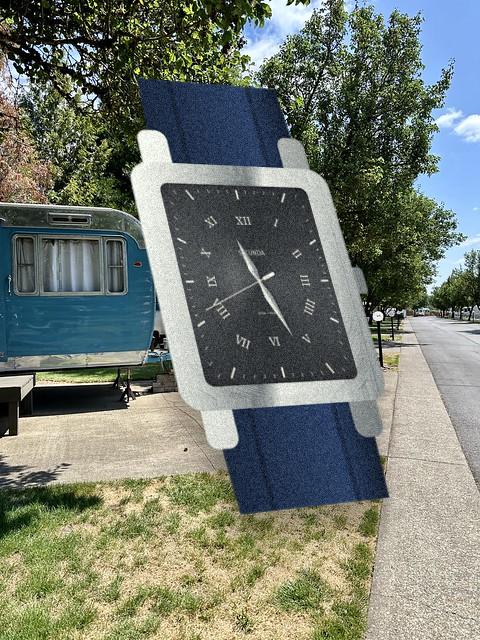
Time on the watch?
11:26:41
